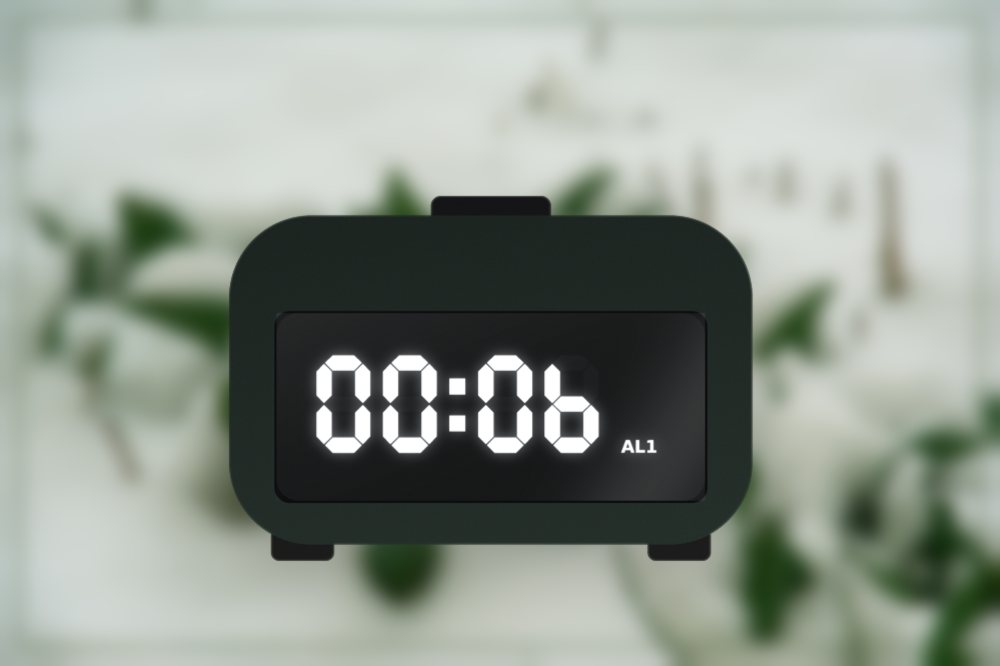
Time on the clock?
0:06
